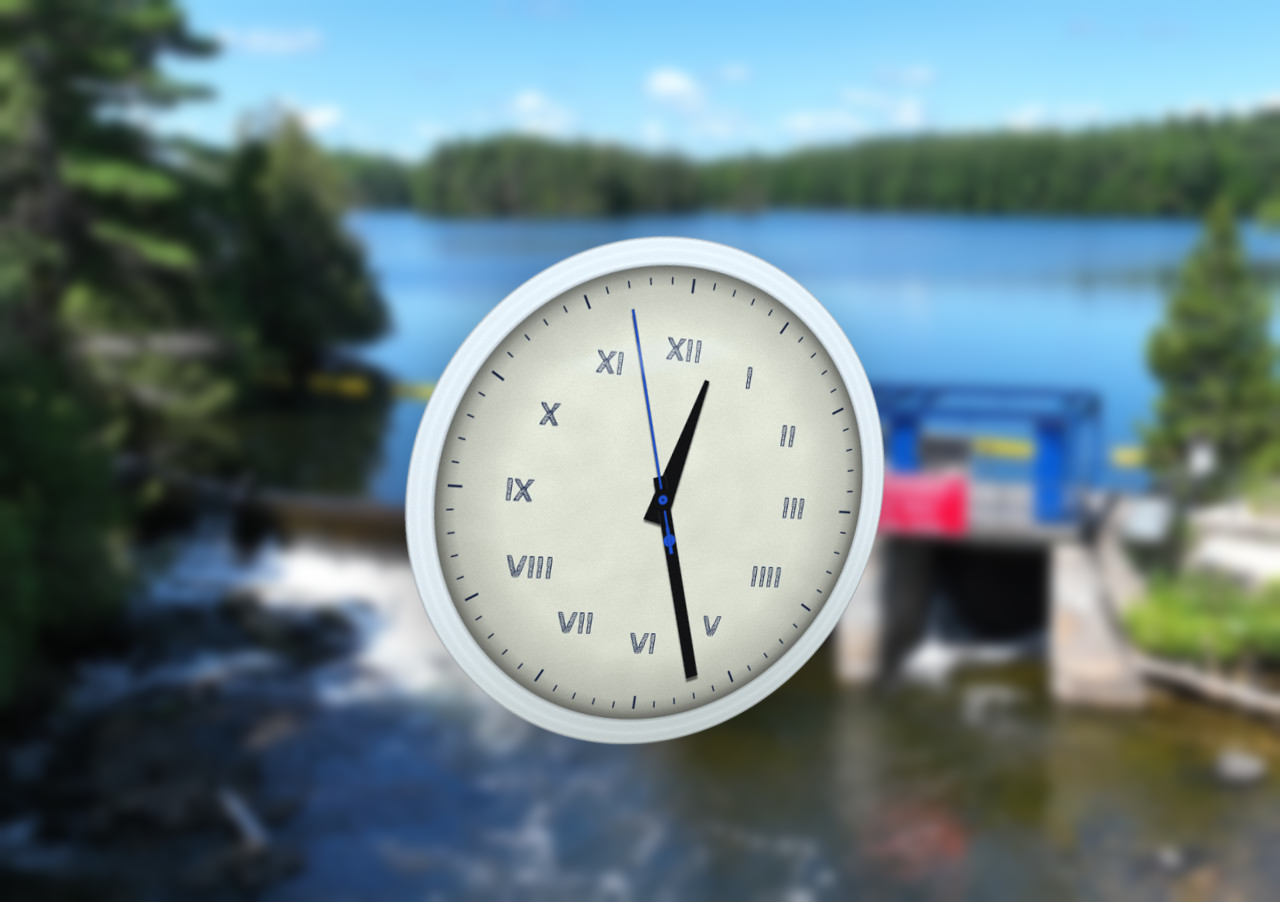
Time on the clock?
12:26:57
